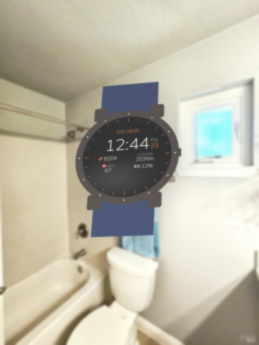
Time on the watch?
12:44
